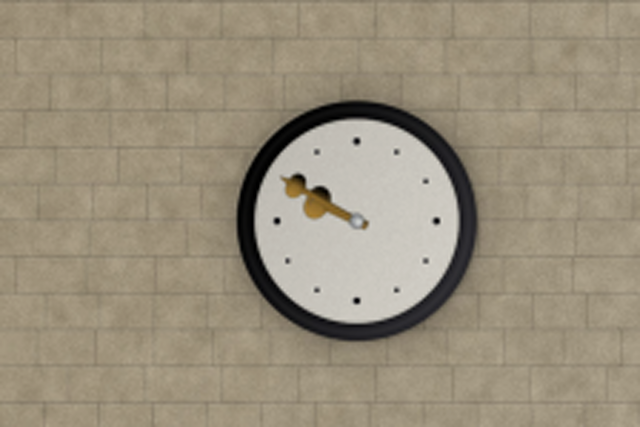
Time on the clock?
9:50
